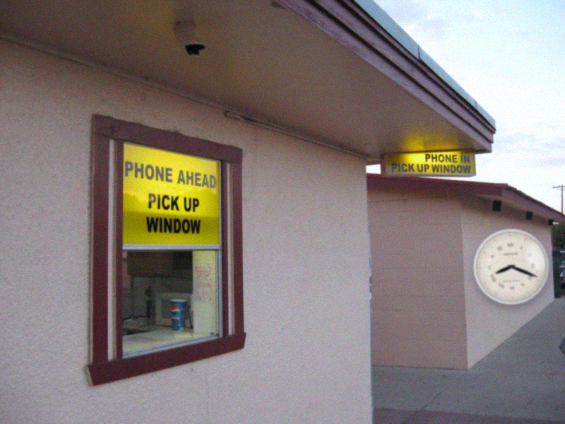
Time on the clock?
8:19
